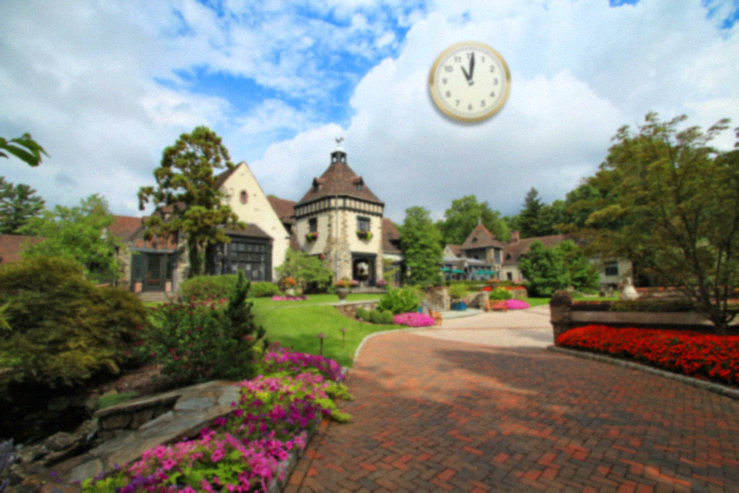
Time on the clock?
11:01
